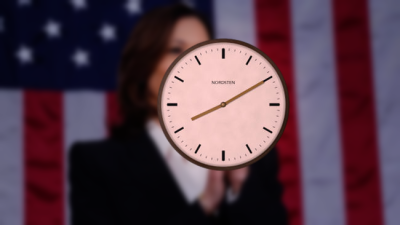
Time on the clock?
8:10
